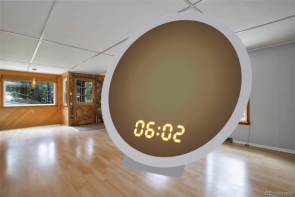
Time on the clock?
6:02
